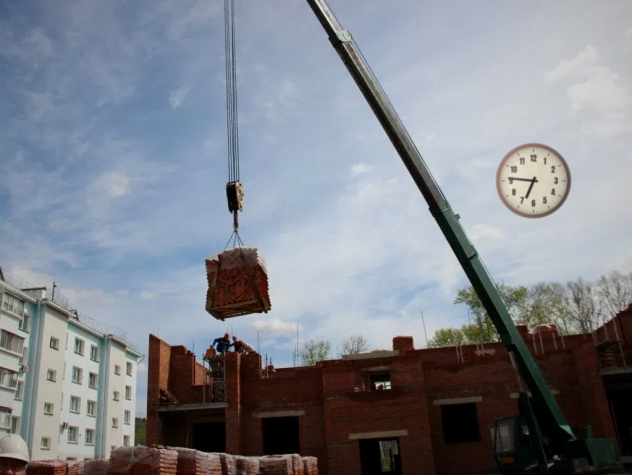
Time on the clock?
6:46
